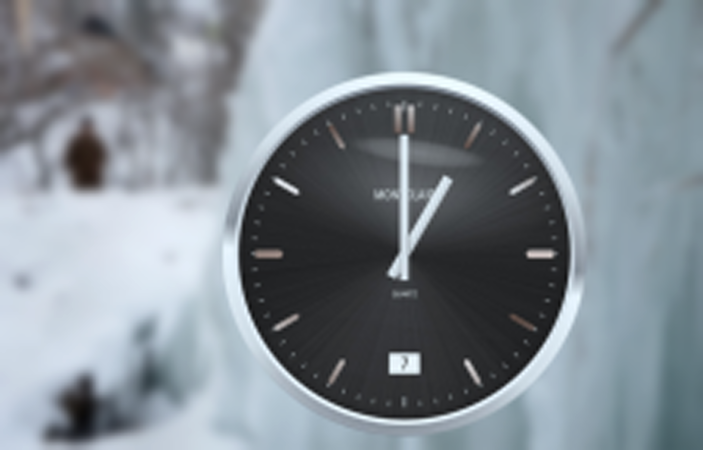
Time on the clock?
1:00
